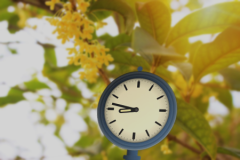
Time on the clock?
8:47
